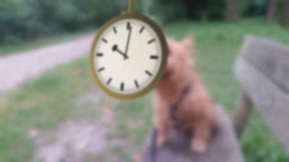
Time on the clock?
10:01
